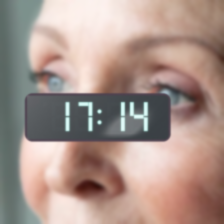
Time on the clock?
17:14
